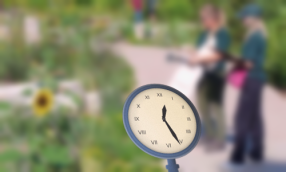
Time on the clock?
12:26
